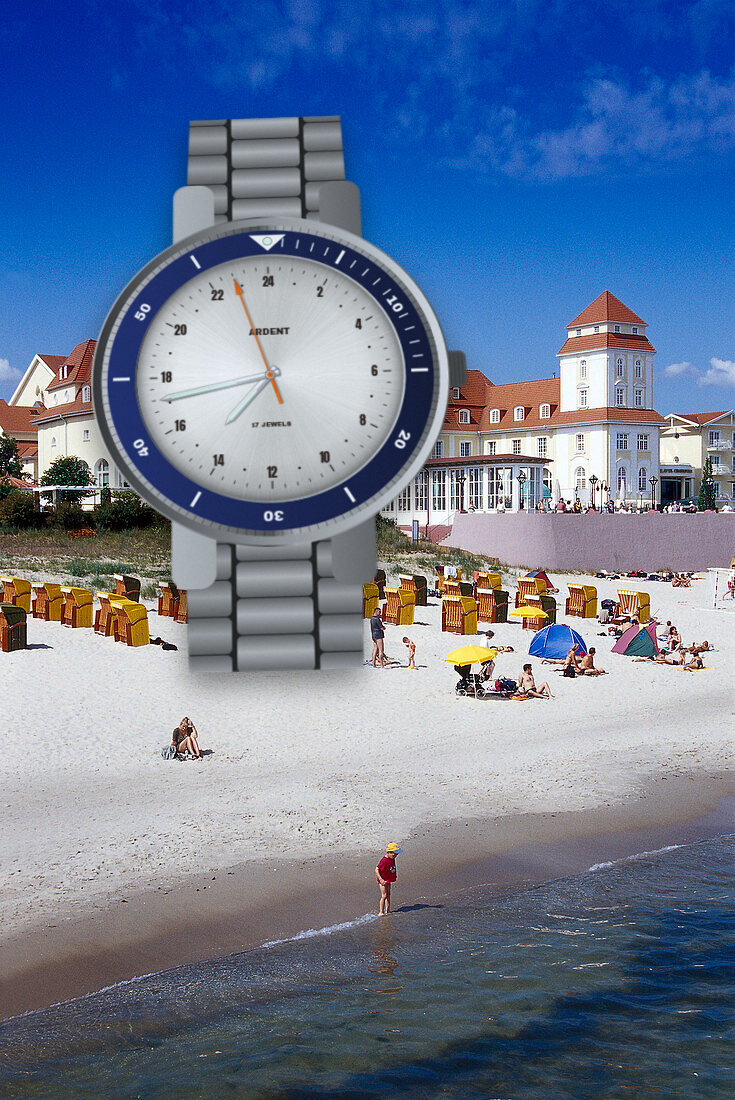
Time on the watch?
14:42:57
